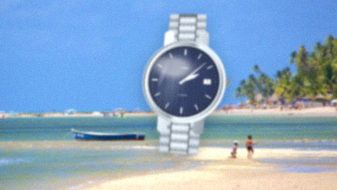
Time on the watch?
2:08
